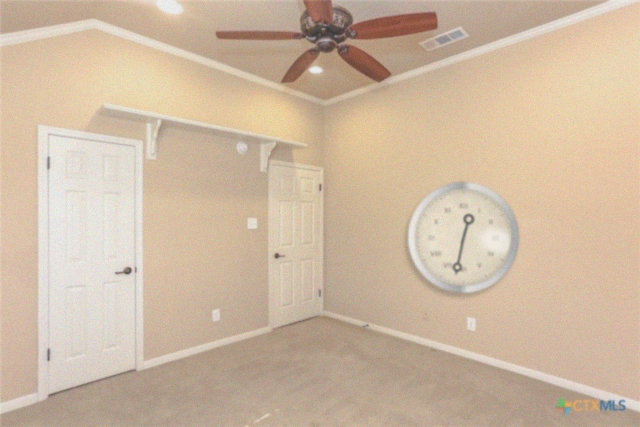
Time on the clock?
12:32
